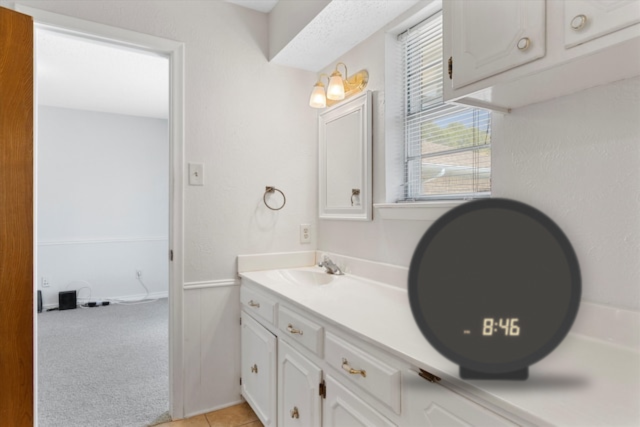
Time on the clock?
8:46
